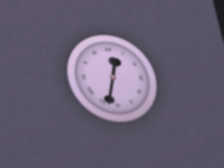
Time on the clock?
12:33
